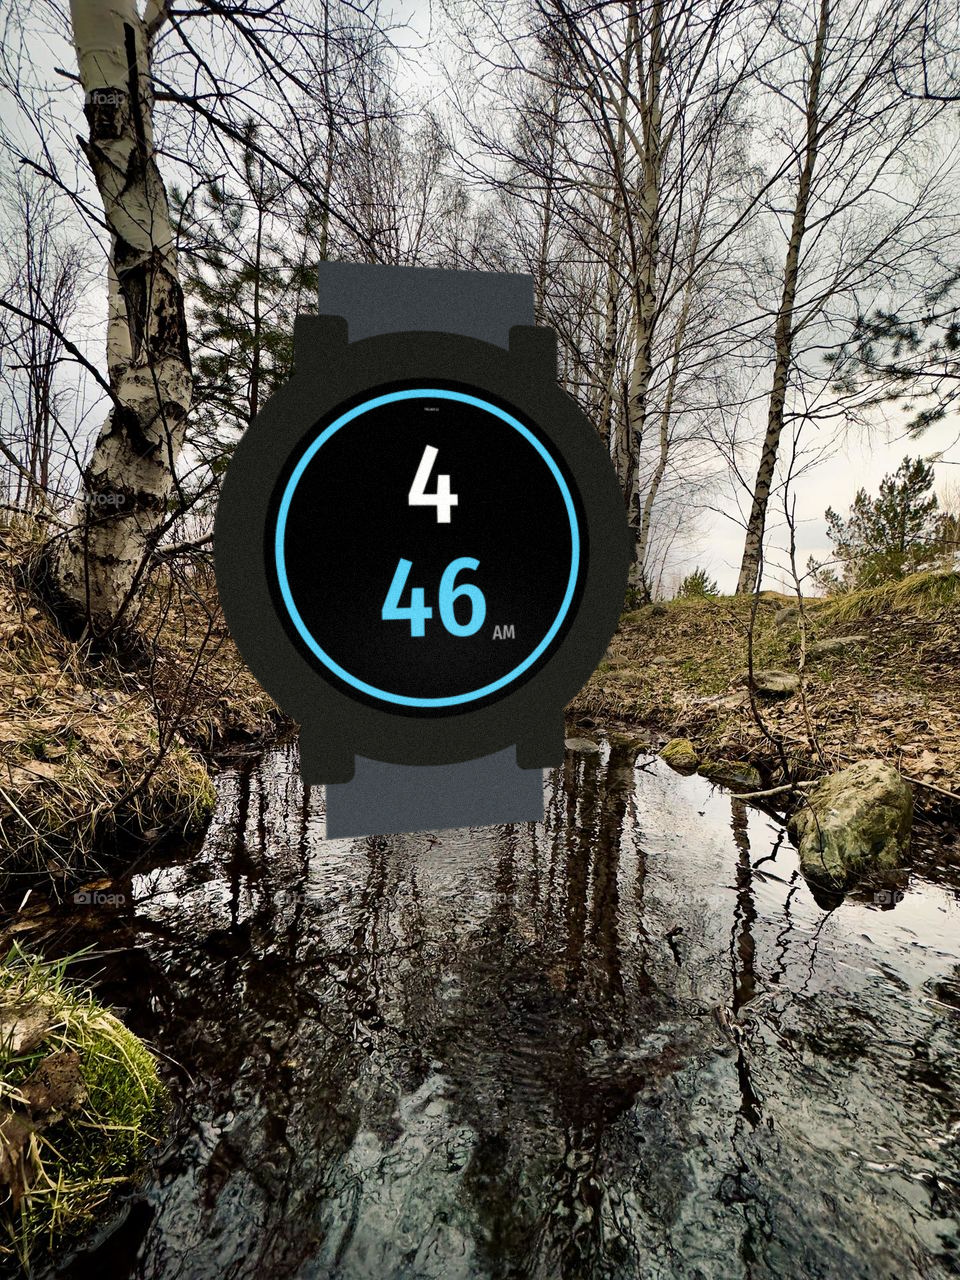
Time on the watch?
4:46
